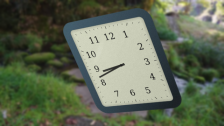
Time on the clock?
8:42
